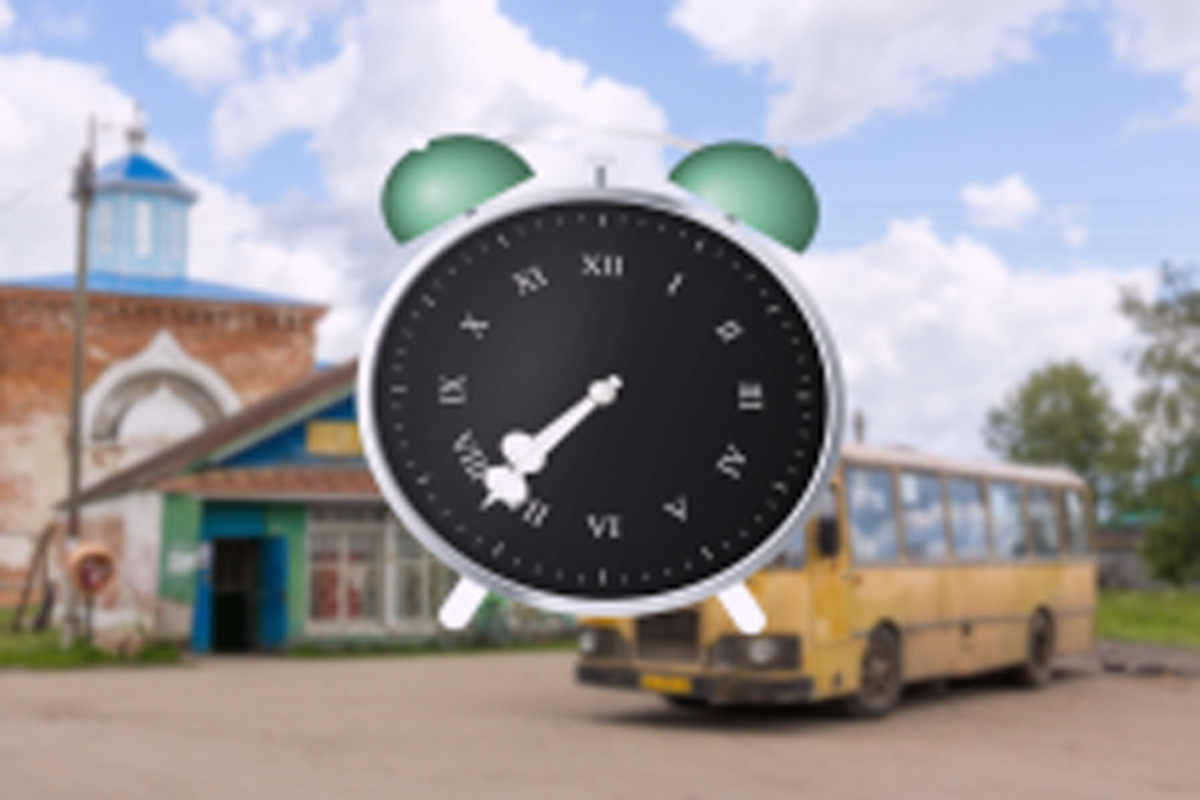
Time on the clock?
7:37
